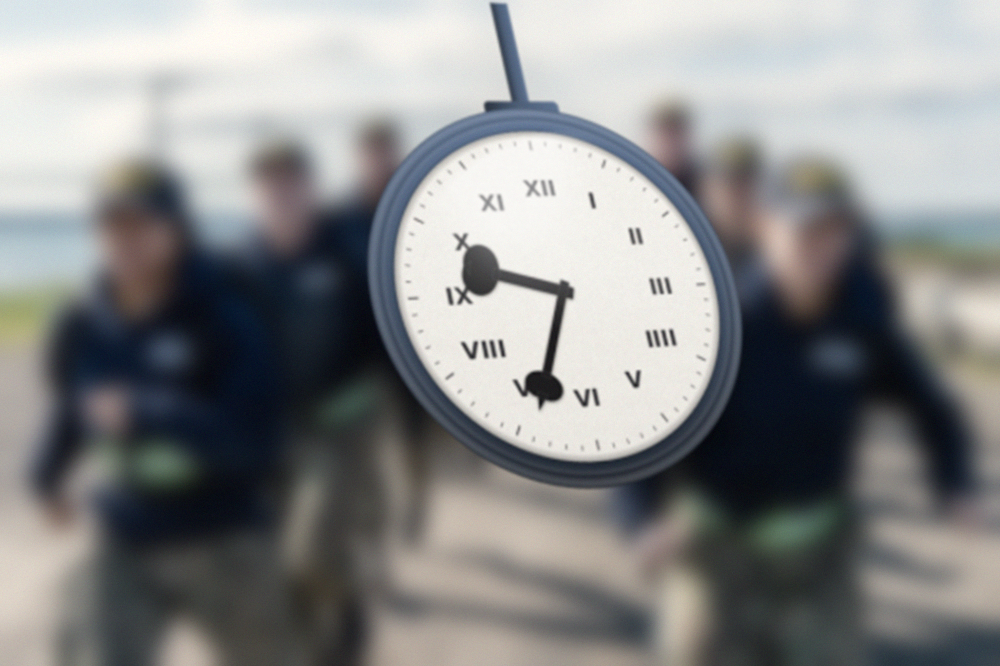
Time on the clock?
9:34
